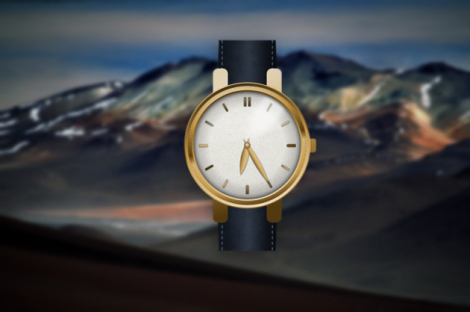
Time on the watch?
6:25
